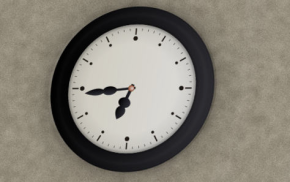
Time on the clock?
6:44
